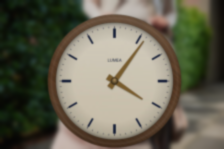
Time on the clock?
4:06
